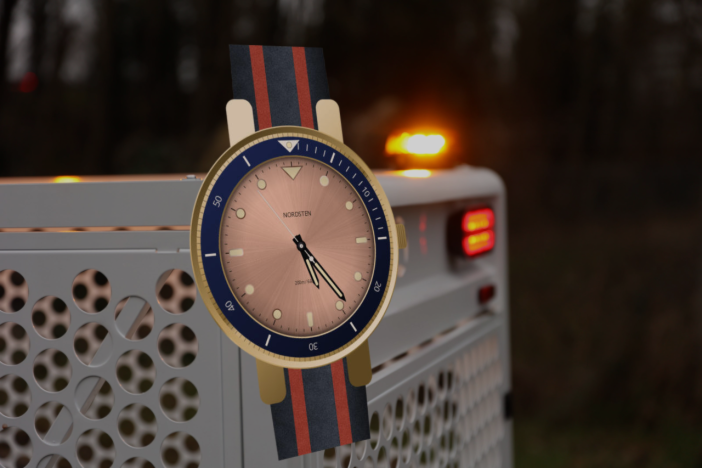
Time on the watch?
5:23:54
